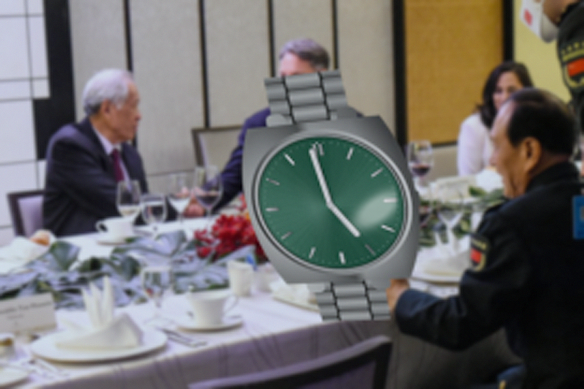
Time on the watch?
4:59
